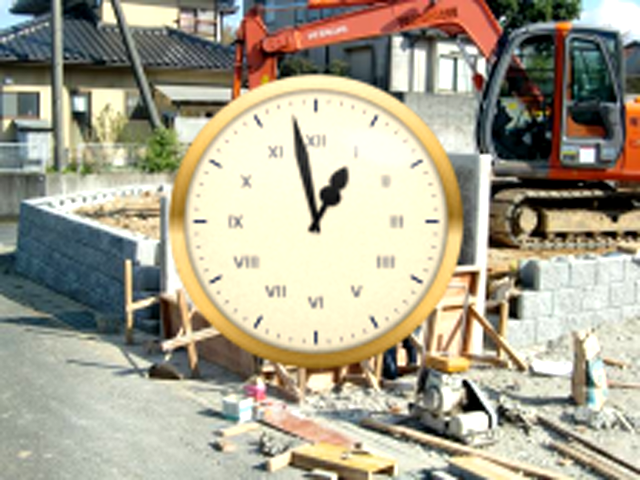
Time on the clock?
12:58
